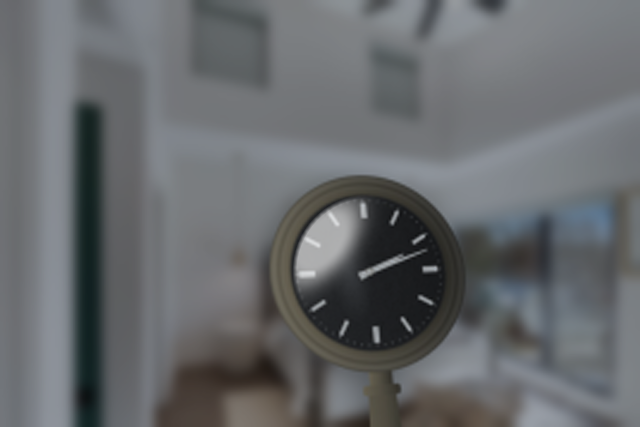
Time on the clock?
2:12
